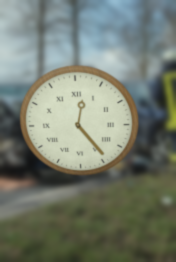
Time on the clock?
12:24
